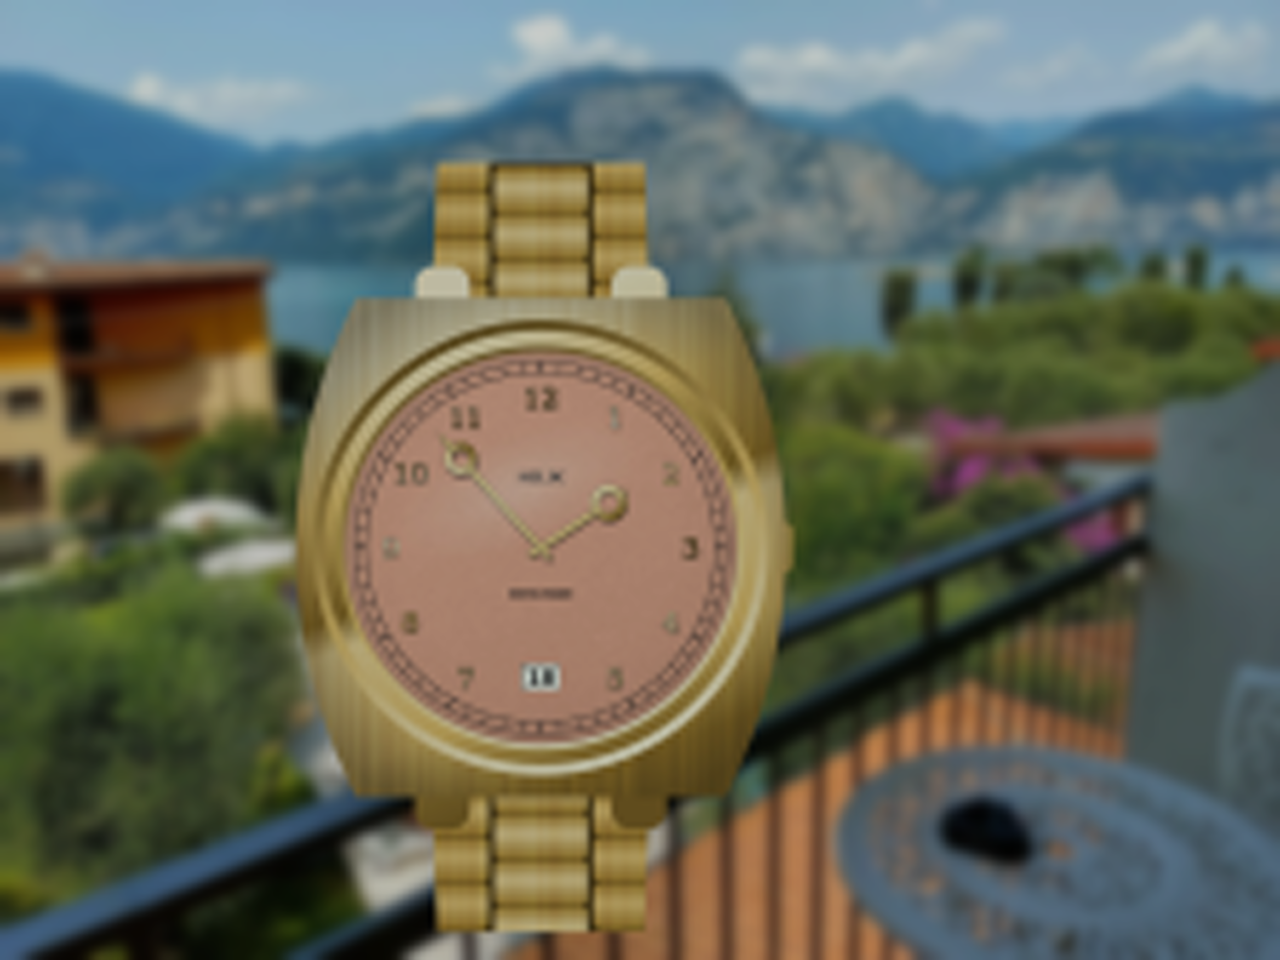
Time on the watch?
1:53
